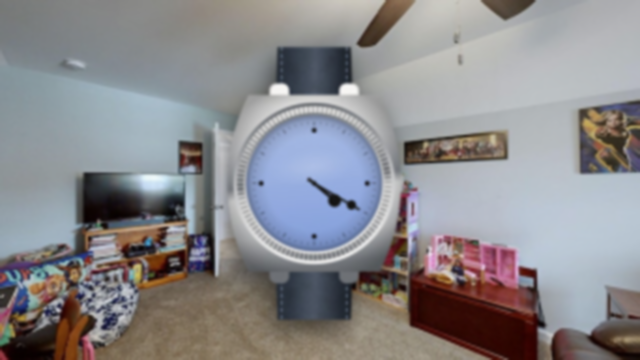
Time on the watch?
4:20
